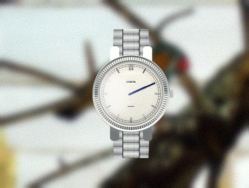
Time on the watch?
2:11
